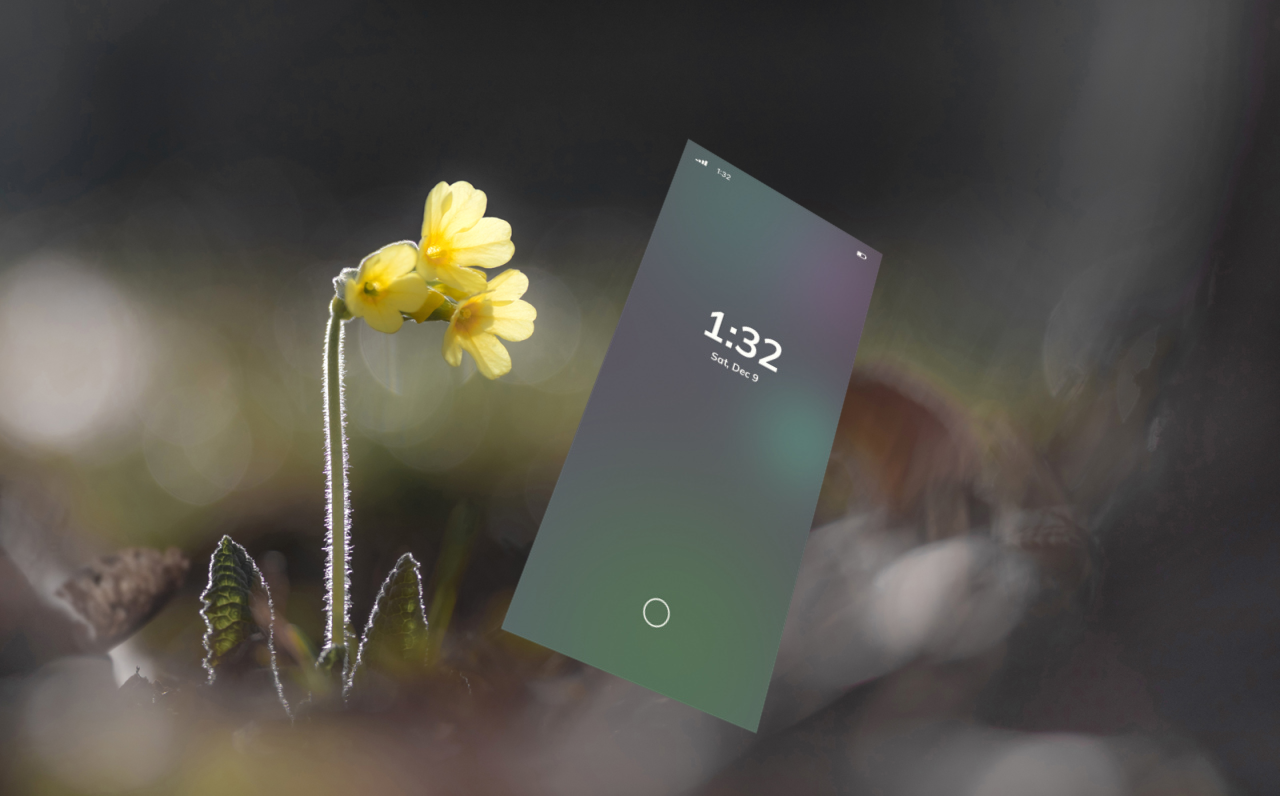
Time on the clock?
1:32
